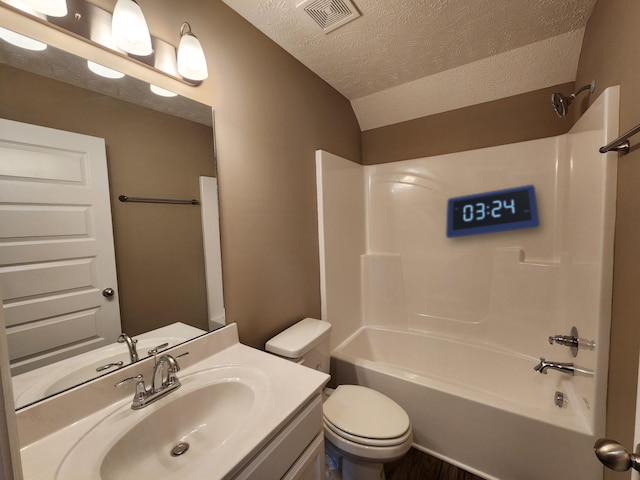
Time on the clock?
3:24
